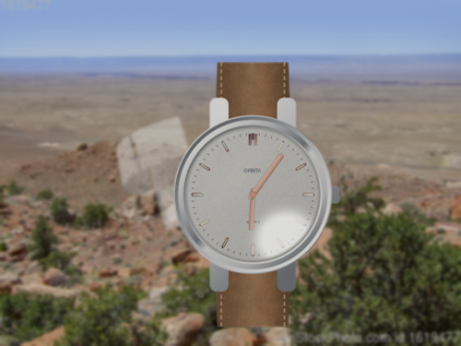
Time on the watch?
6:06
